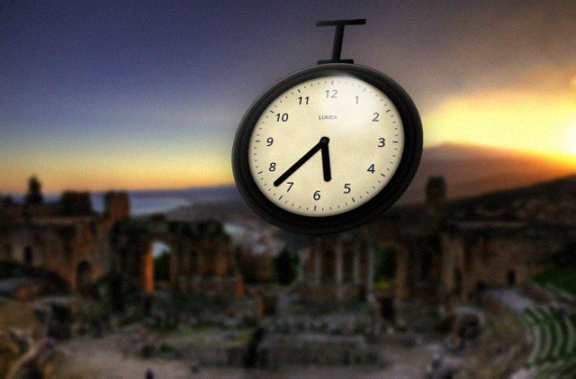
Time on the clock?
5:37
